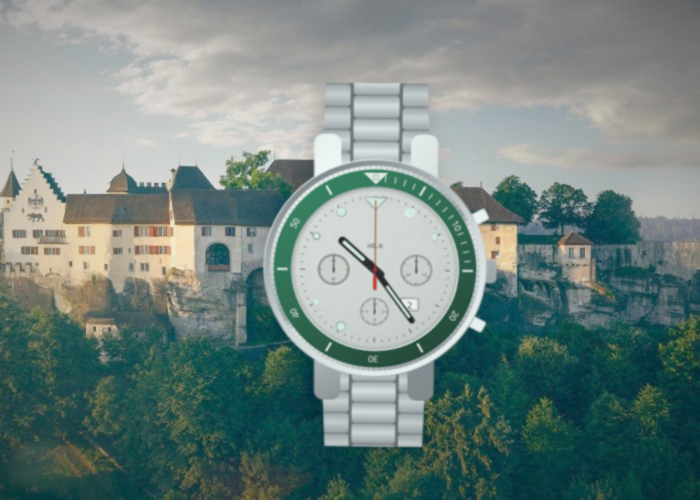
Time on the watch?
10:24
